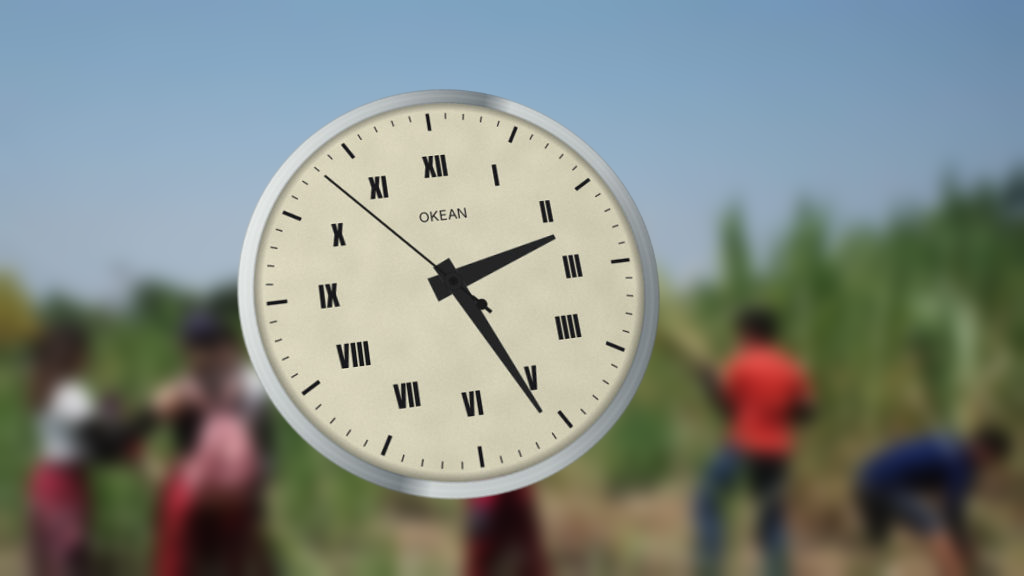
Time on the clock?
2:25:53
